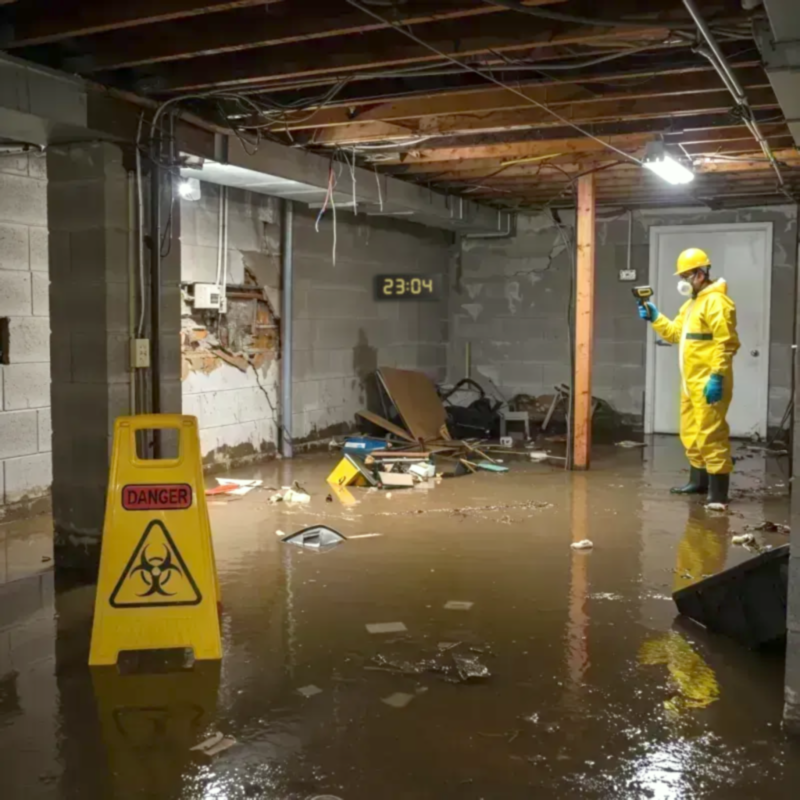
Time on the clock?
23:04
